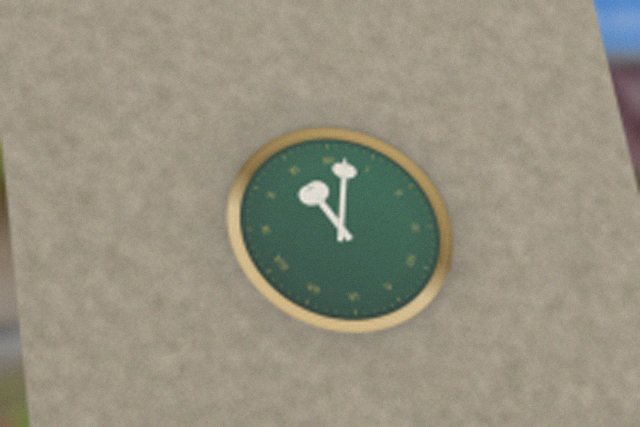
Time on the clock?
11:02
